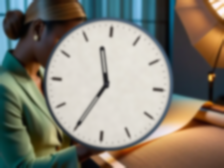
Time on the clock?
11:35
